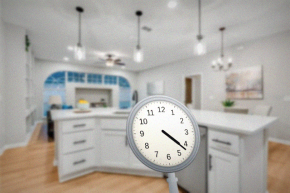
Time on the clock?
4:22
